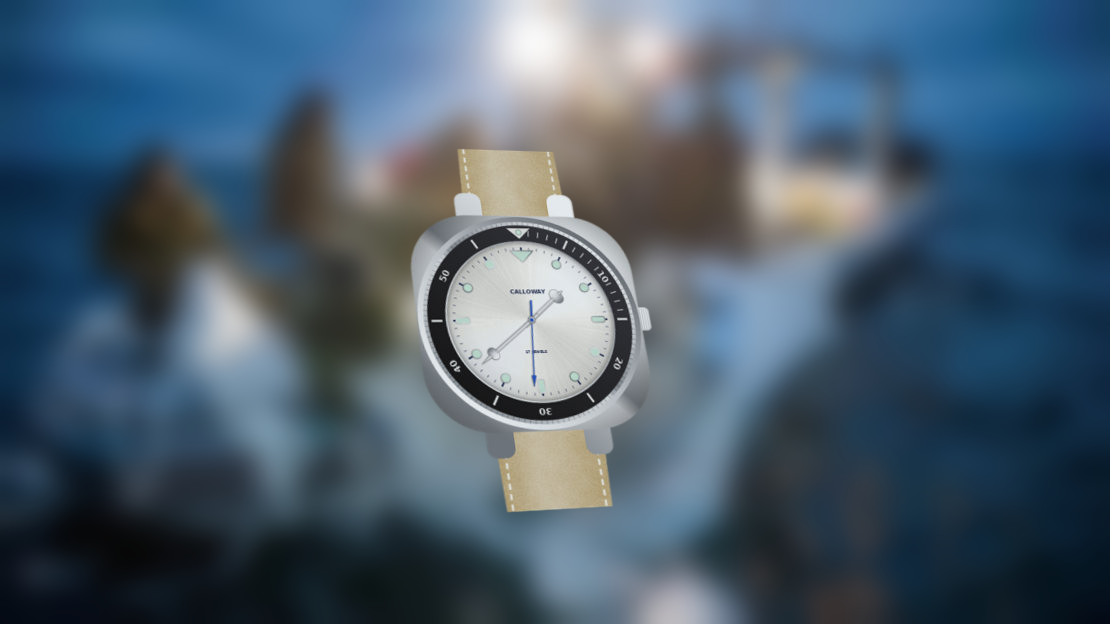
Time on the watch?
1:38:31
